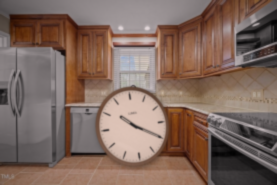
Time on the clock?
10:20
